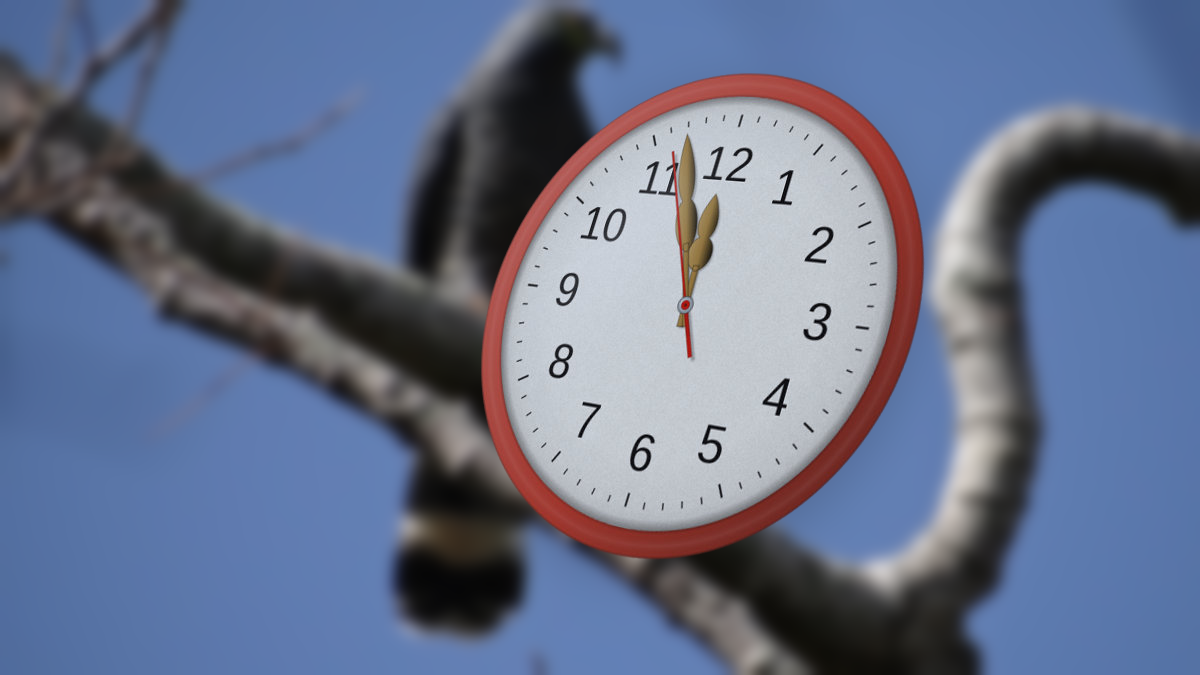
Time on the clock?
11:56:56
